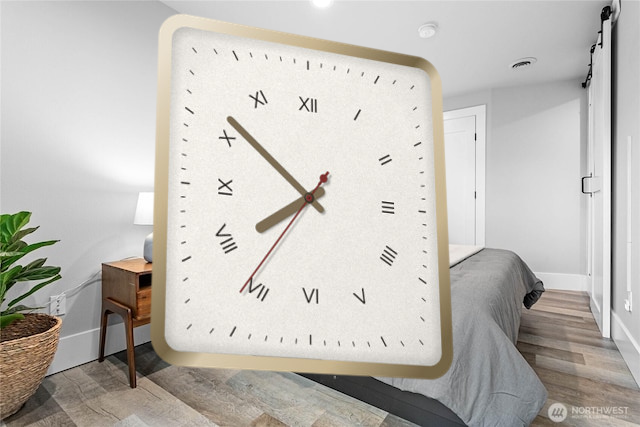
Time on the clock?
7:51:36
